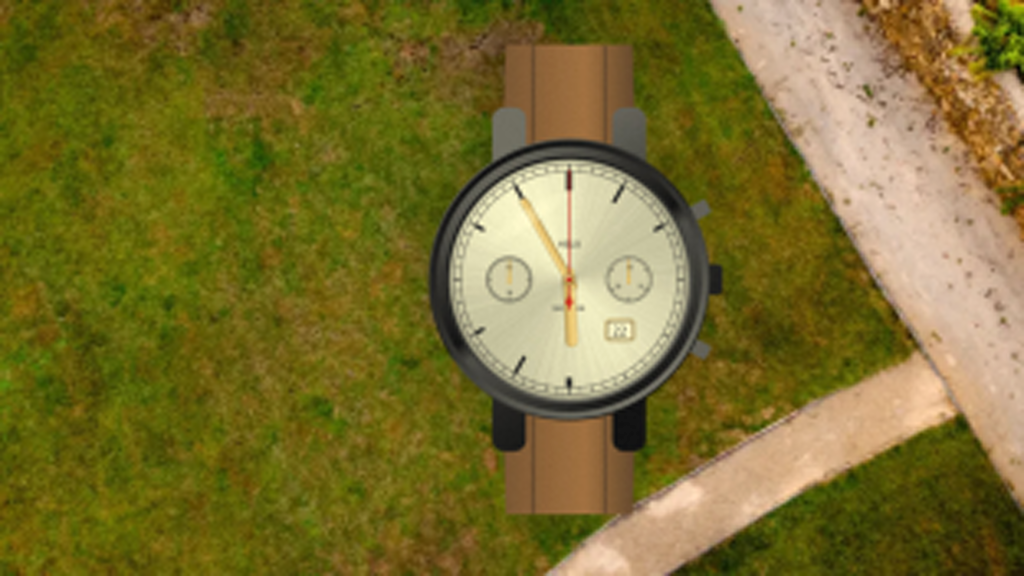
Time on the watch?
5:55
